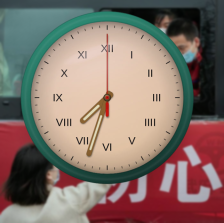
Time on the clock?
7:33:00
